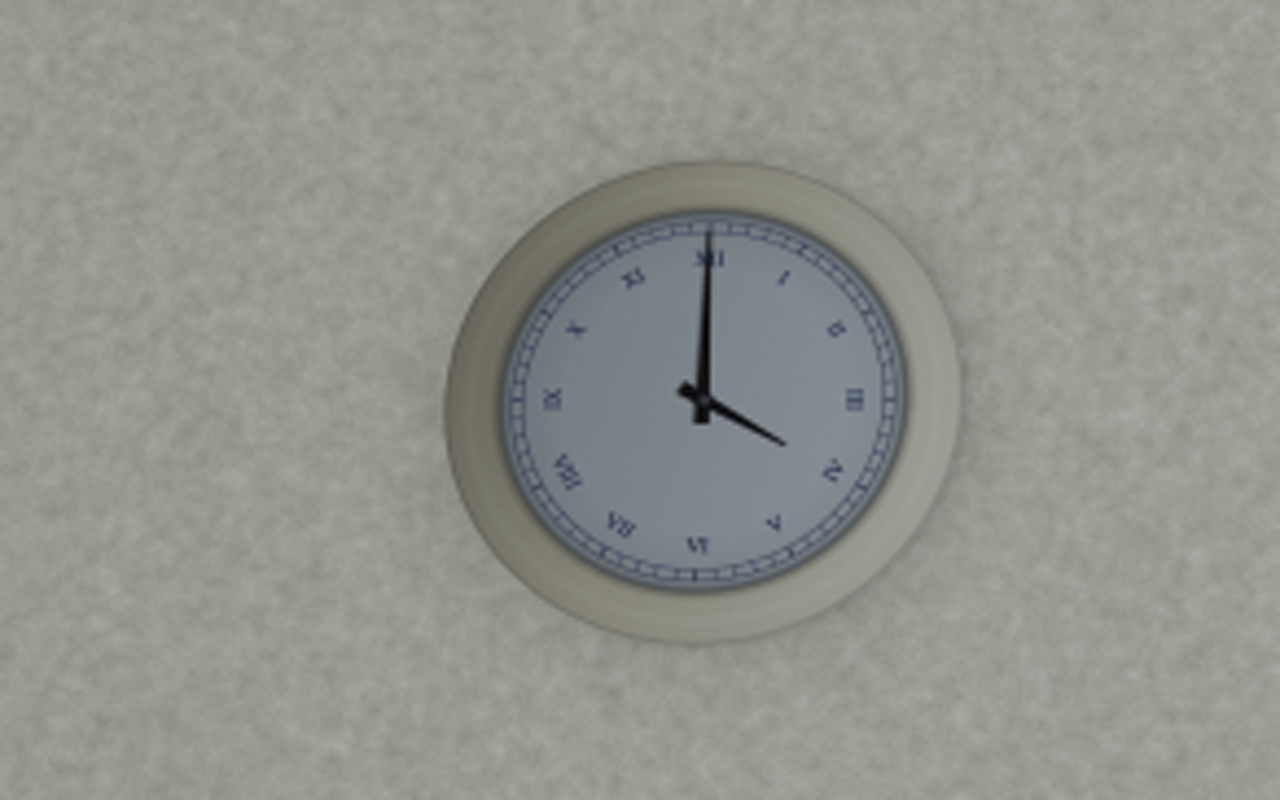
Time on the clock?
4:00
